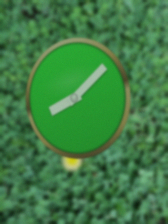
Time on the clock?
8:08
